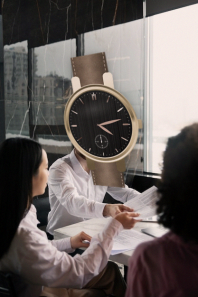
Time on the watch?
4:13
